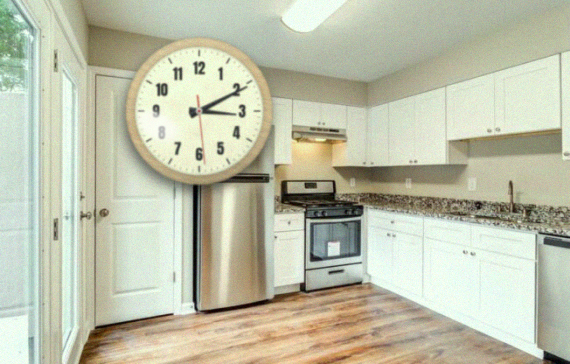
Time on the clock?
3:10:29
